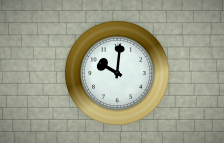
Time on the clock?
10:01
